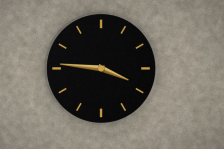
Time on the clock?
3:46
